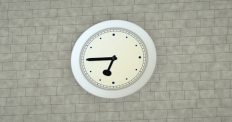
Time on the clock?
6:45
